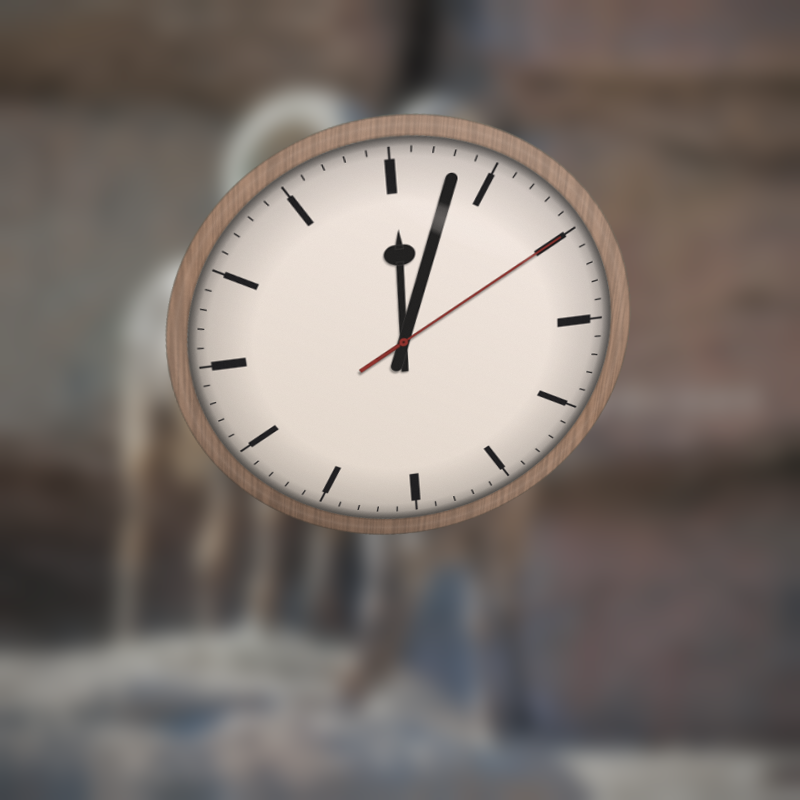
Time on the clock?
12:03:10
